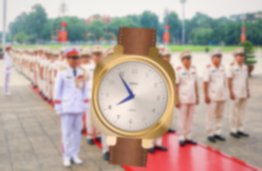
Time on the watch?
7:54
